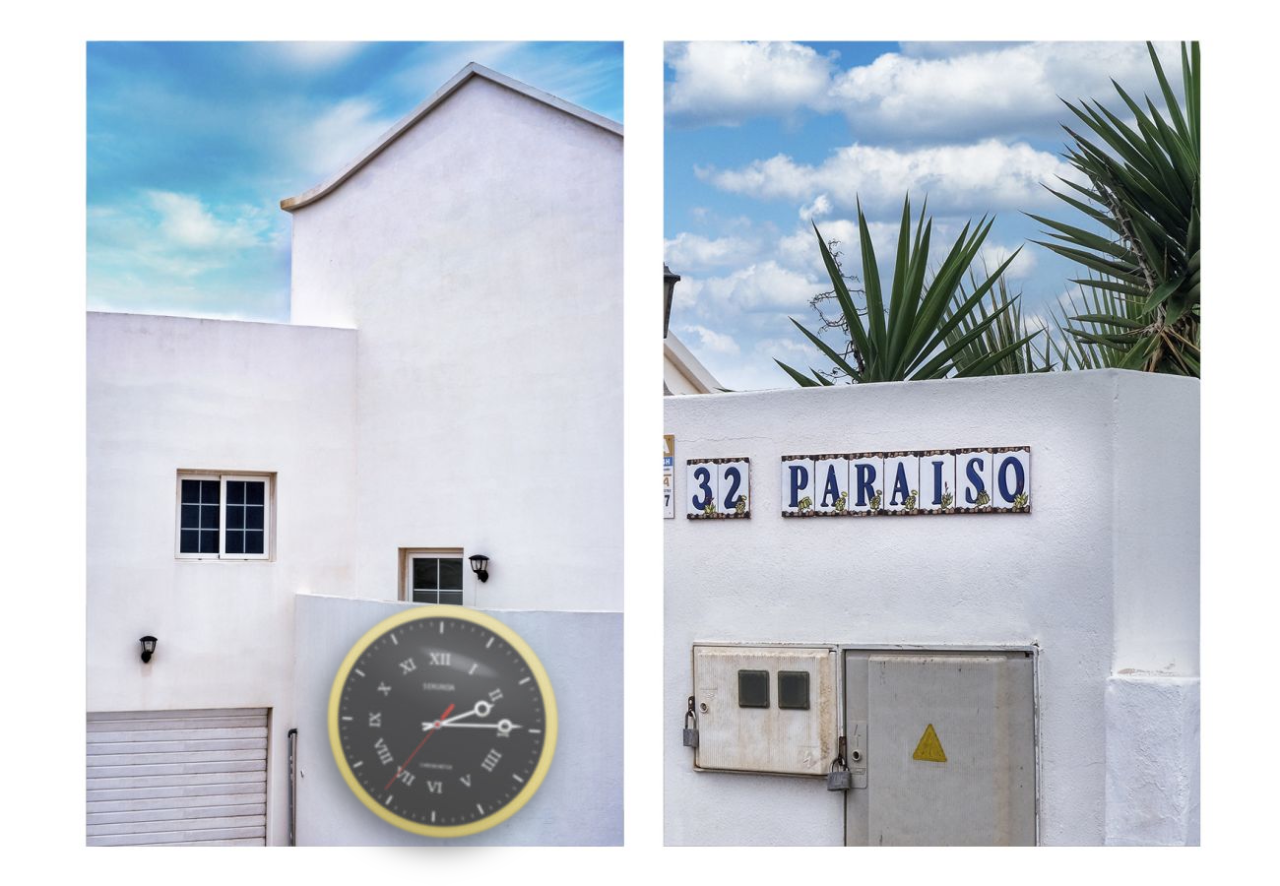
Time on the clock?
2:14:36
